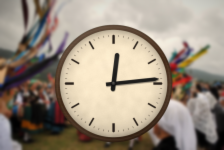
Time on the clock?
12:14
